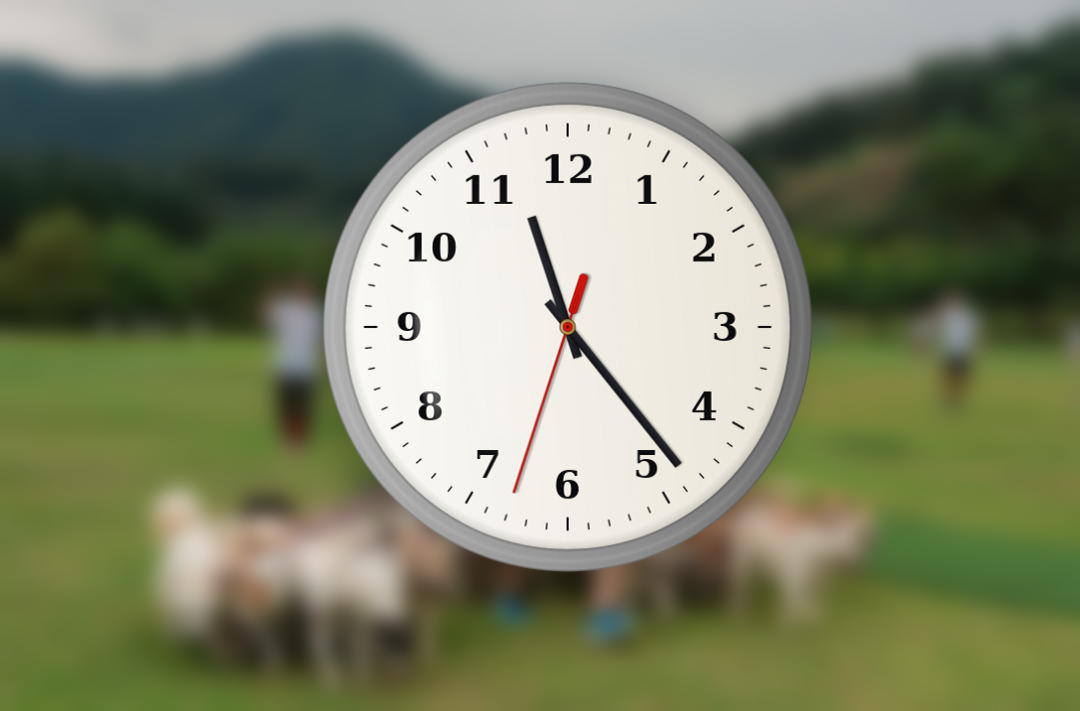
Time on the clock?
11:23:33
